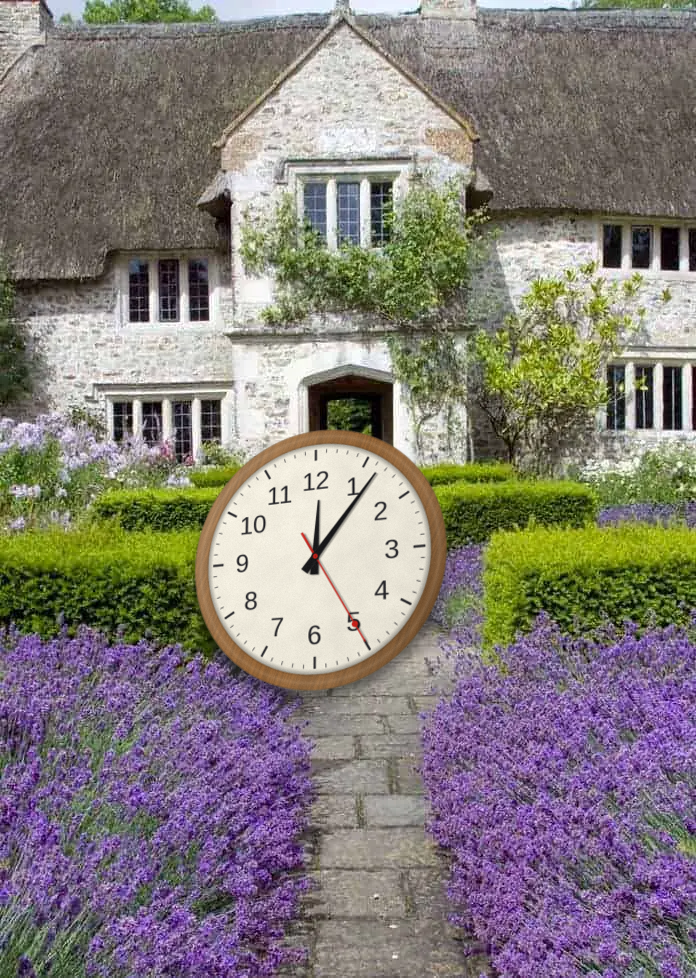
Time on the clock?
12:06:25
